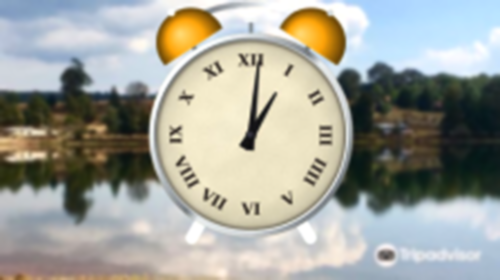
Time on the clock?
1:01
